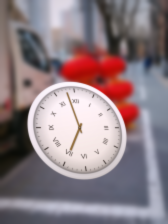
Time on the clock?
6:58
